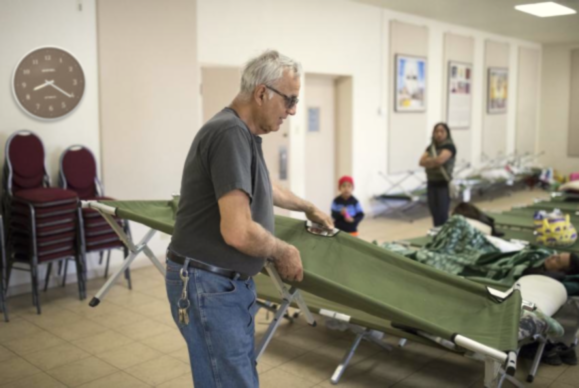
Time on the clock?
8:21
